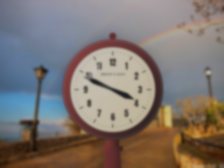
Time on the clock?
3:49
